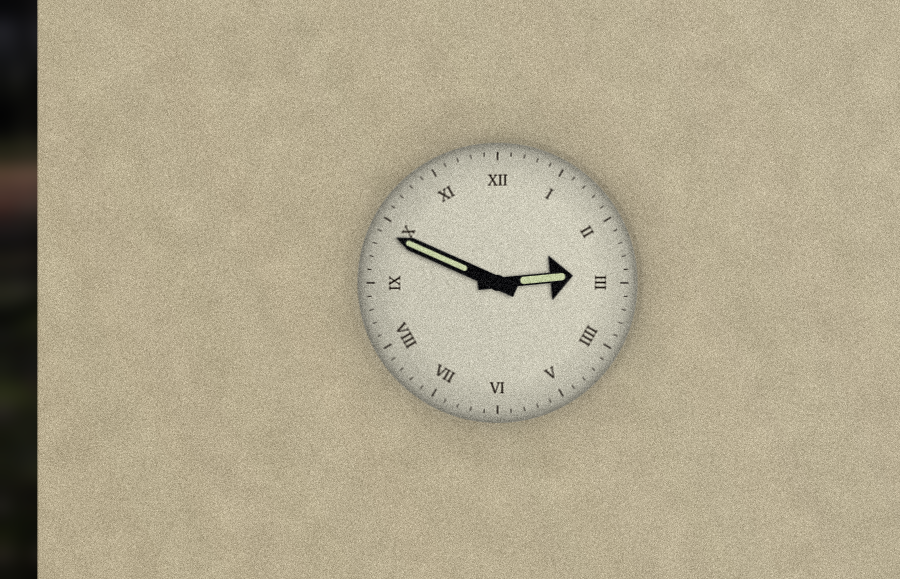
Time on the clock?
2:49
